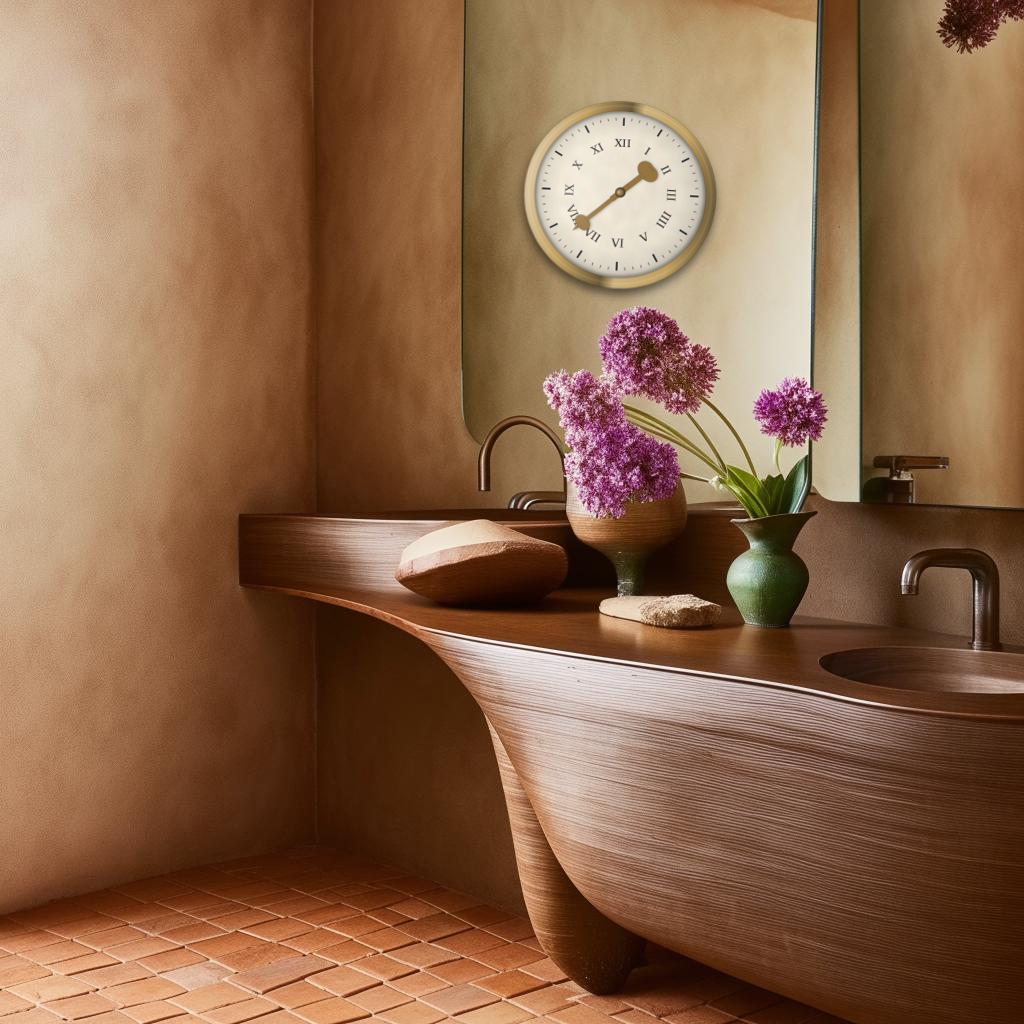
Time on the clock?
1:38
